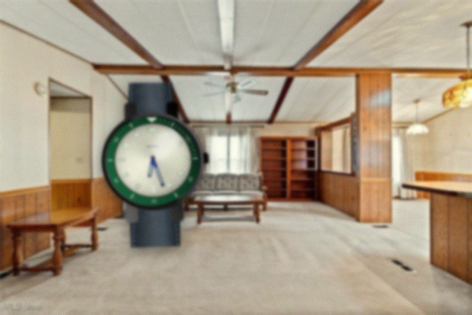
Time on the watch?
6:27
